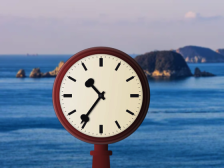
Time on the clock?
10:36
